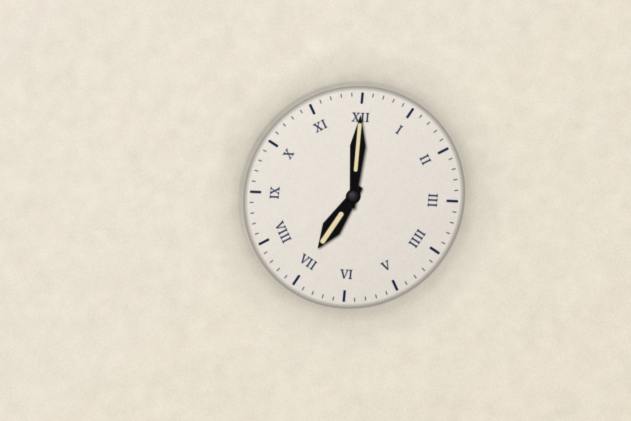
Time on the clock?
7:00
